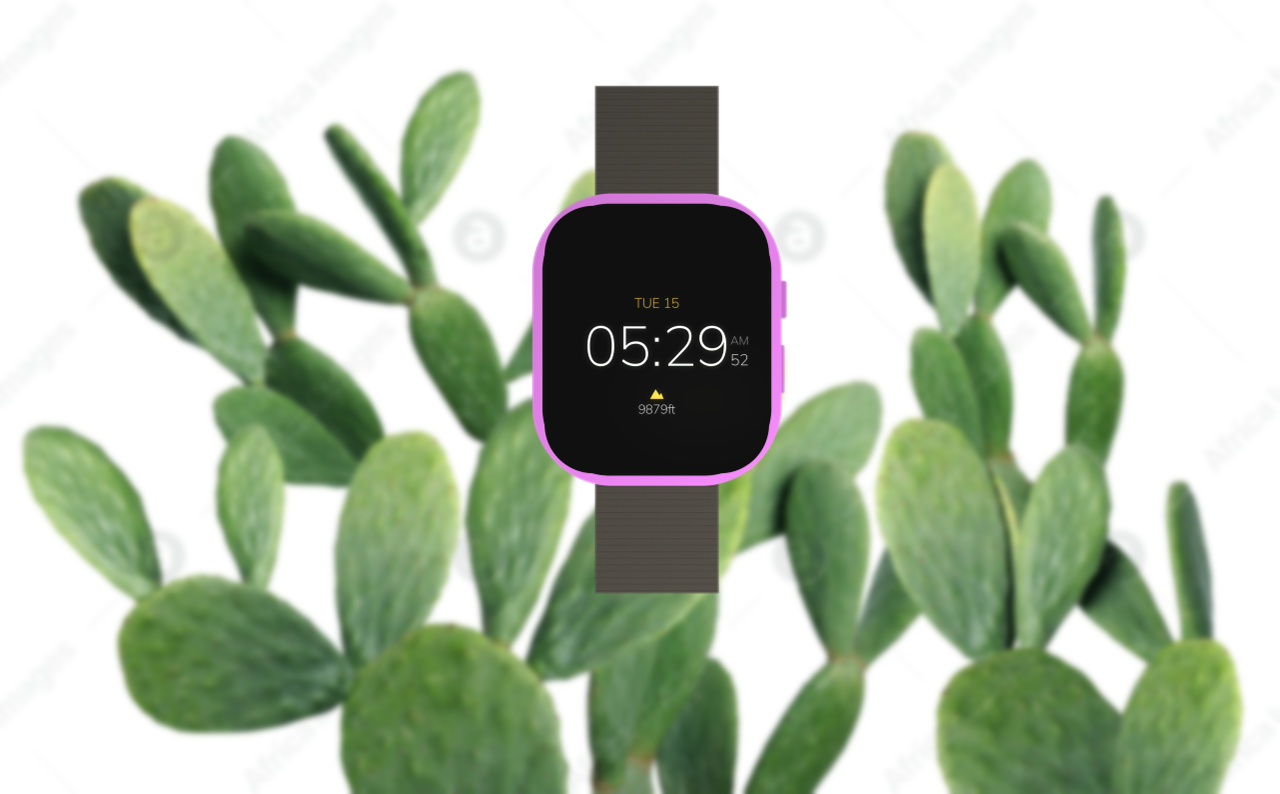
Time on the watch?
5:29:52
